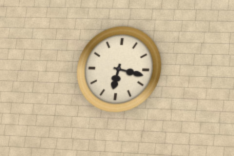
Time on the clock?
6:17
